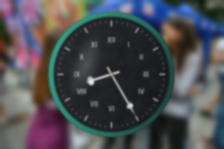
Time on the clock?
8:25
